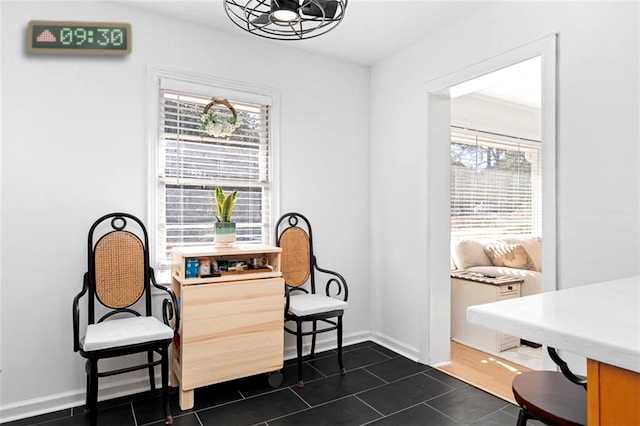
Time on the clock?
9:30
